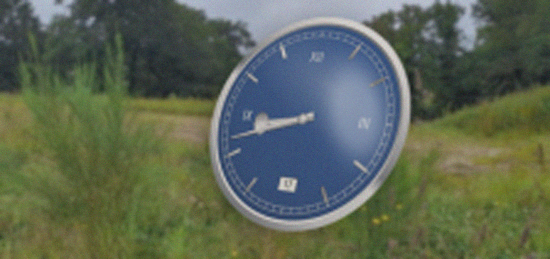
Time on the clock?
8:42
